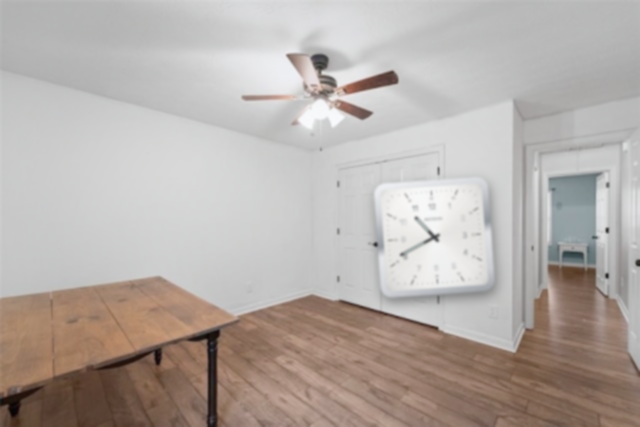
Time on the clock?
10:41
